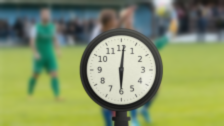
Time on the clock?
6:01
